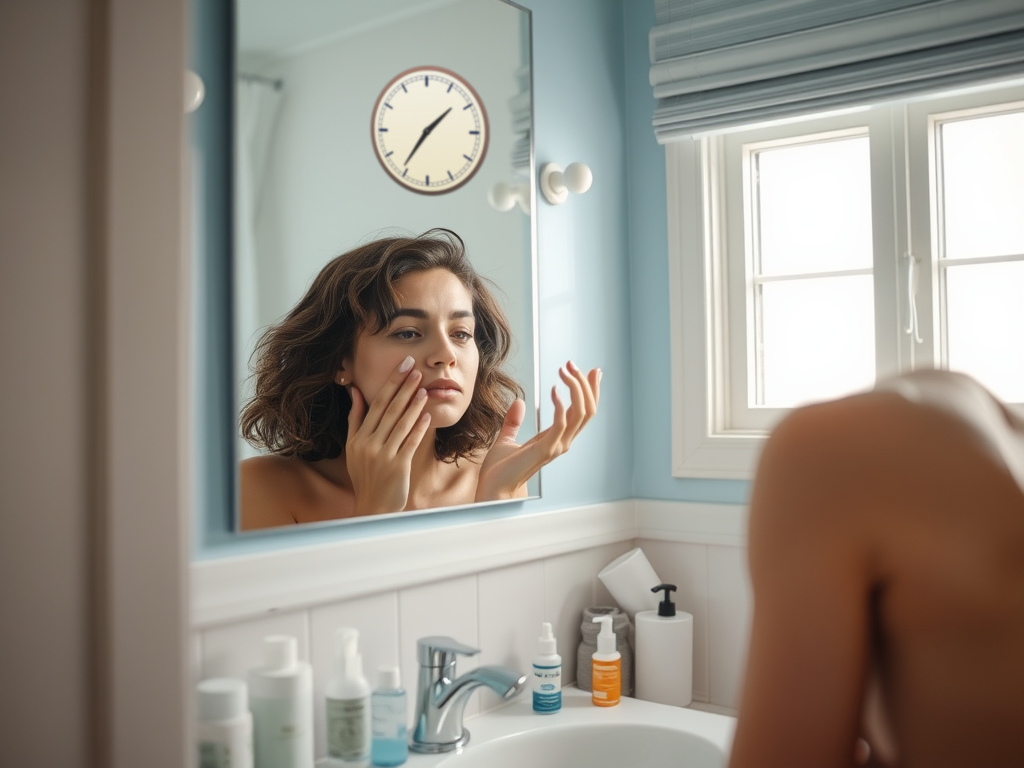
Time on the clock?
1:36
